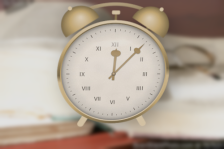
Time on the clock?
12:07
